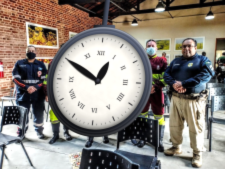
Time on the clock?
12:50
